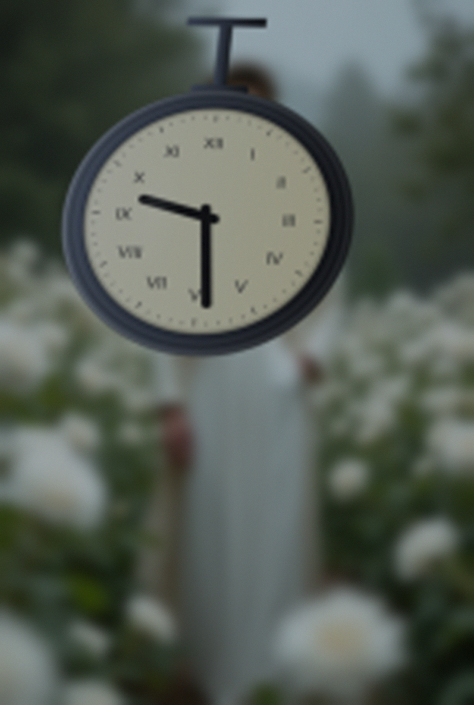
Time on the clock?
9:29
